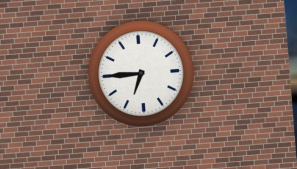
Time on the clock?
6:45
